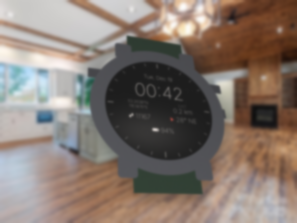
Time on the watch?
0:42
